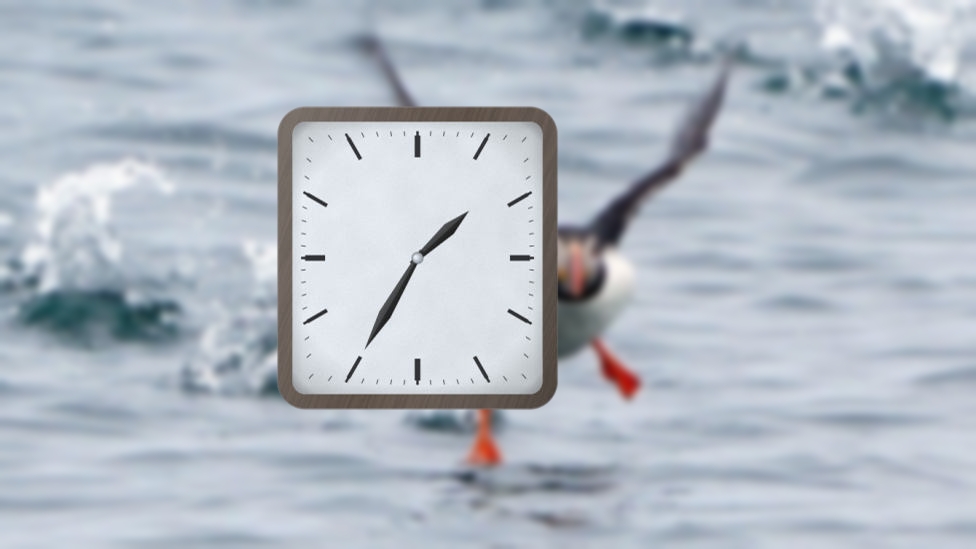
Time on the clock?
1:35
